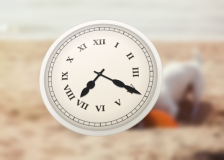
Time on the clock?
7:20
